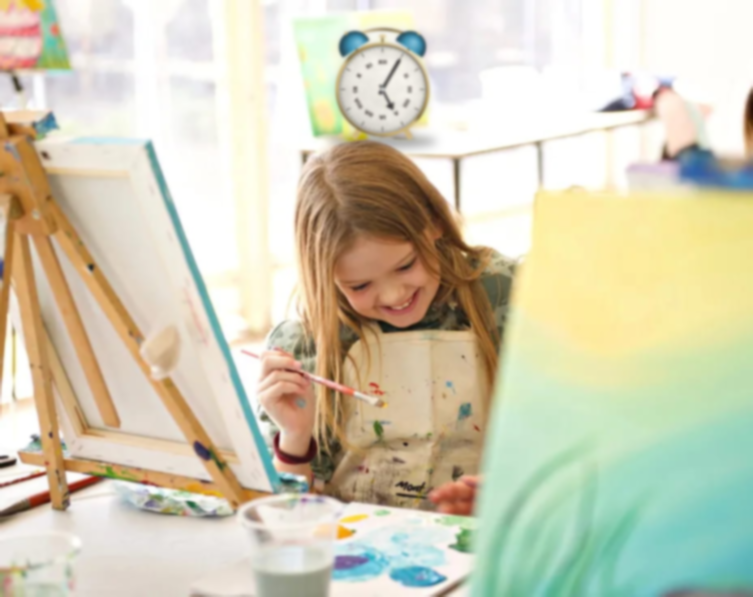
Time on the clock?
5:05
